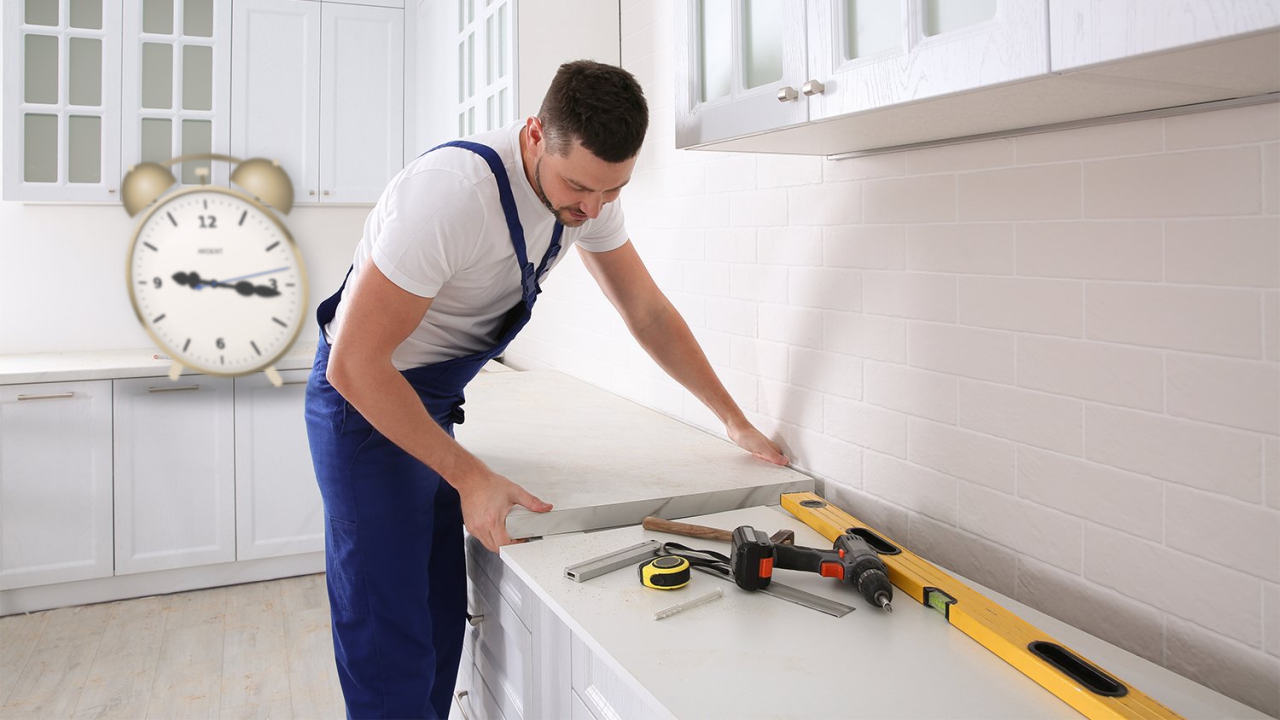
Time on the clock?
9:16:13
